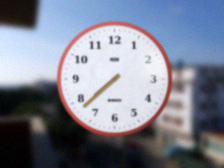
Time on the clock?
7:38
